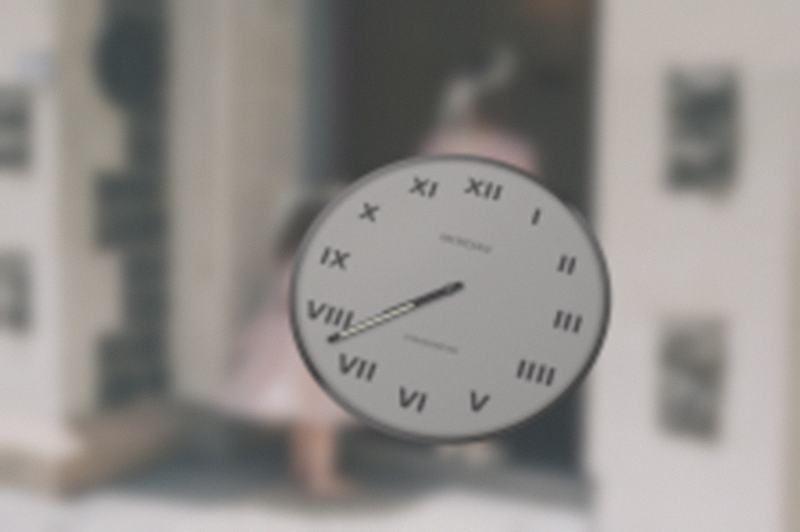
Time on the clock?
7:38
